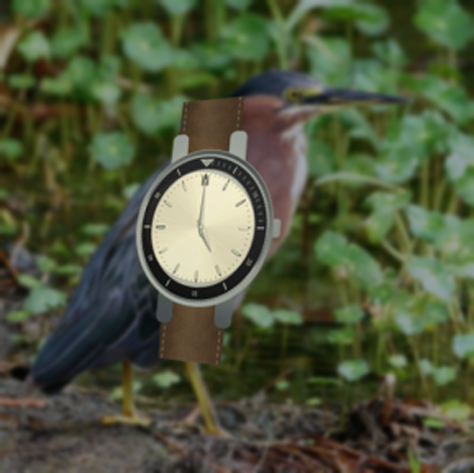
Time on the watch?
5:00
